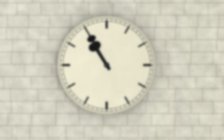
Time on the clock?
10:55
